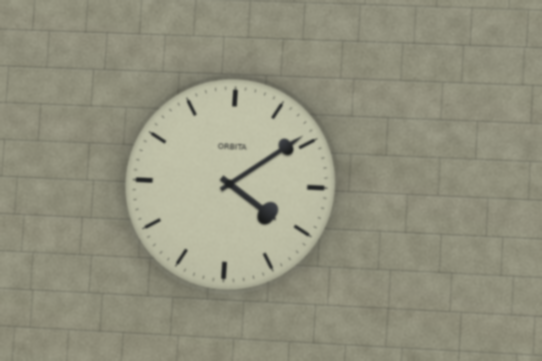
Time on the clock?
4:09
